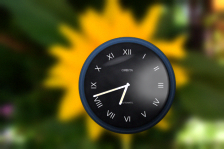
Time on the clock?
6:42
